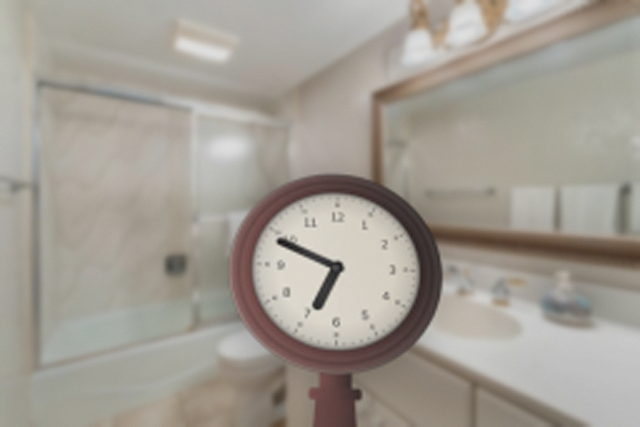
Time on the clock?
6:49
